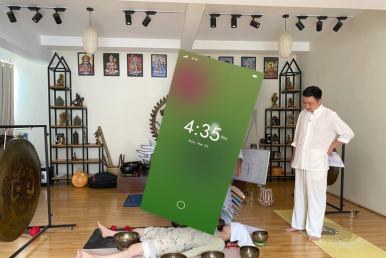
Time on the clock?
4:35
